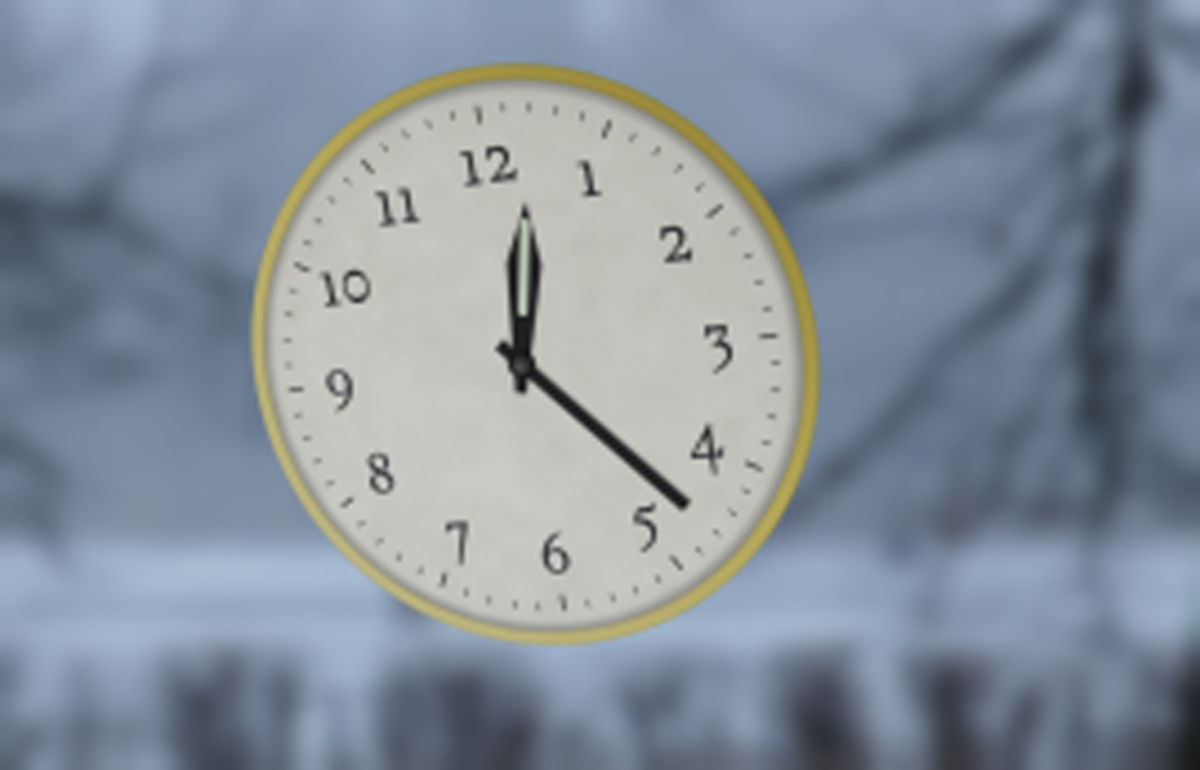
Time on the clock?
12:23
